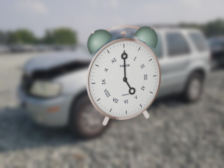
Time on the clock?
5:00
